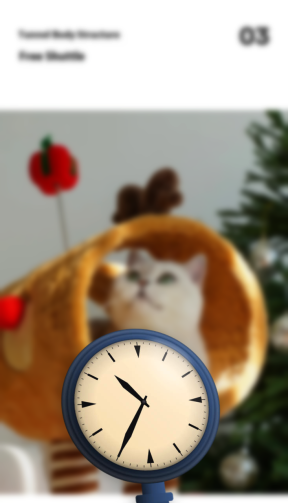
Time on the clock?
10:35
